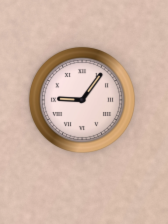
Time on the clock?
9:06
